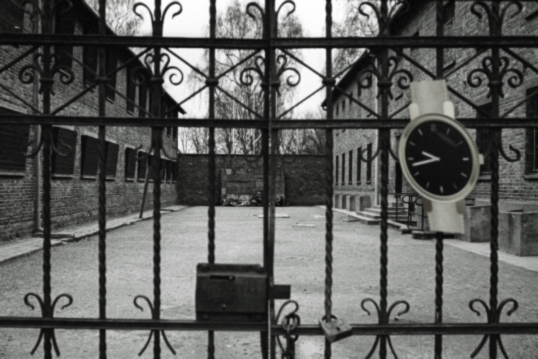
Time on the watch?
9:43
